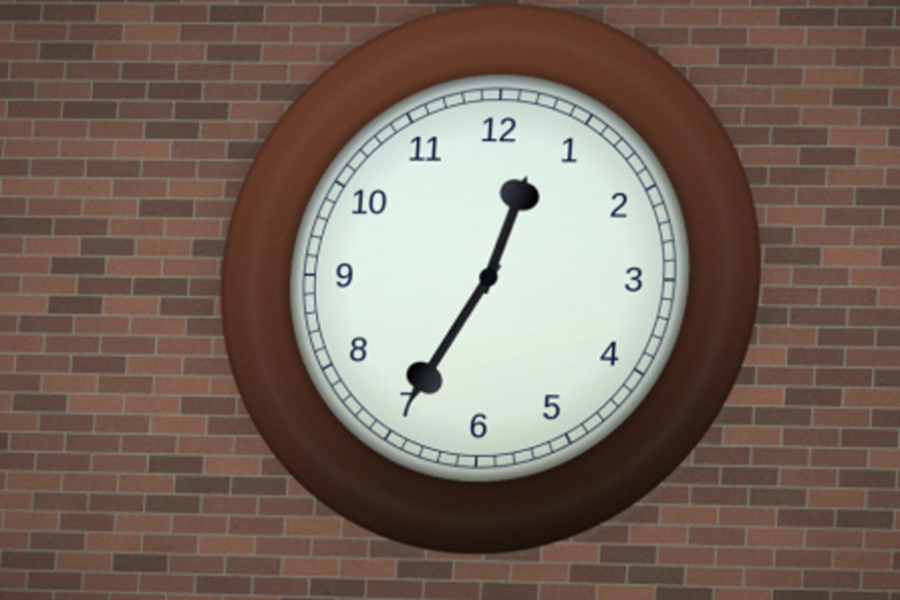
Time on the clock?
12:35
